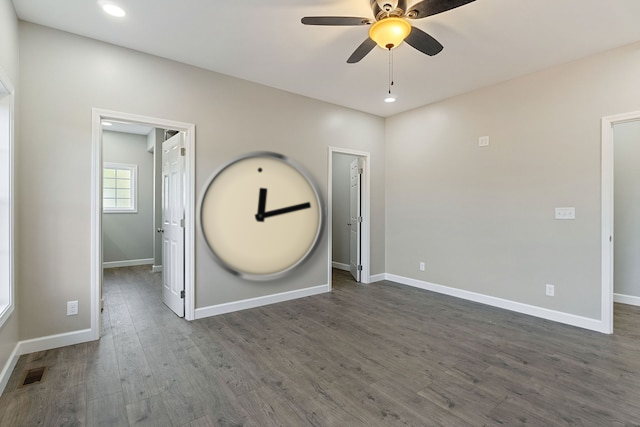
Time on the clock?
12:13
